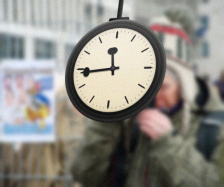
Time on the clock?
11:44
